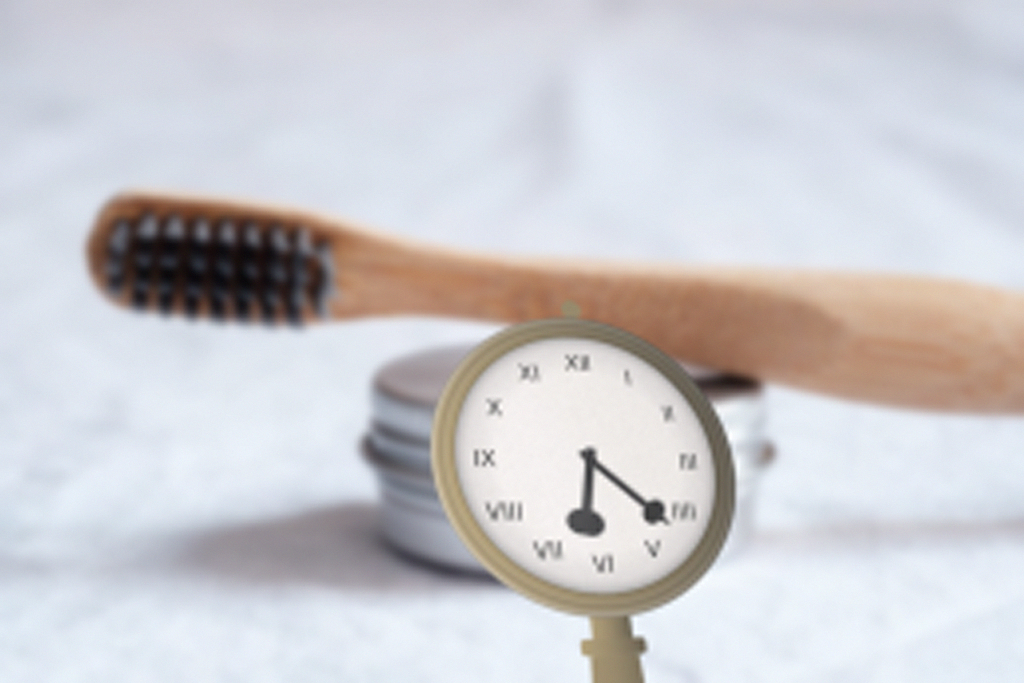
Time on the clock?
6:22
